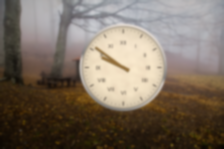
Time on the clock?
9:51
